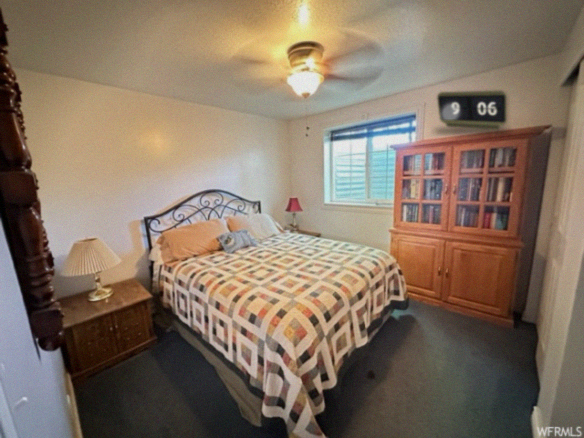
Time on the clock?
9:06
